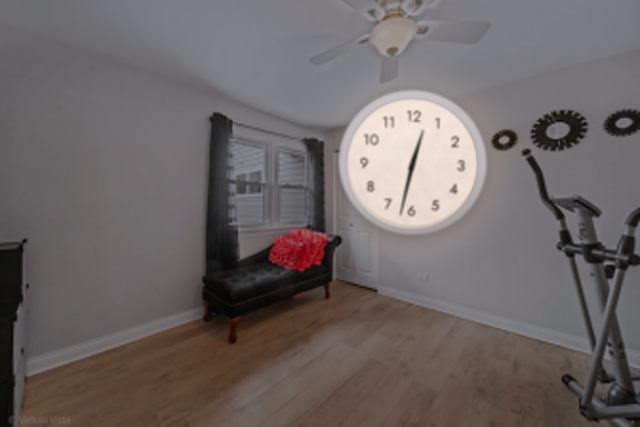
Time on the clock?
12:32
